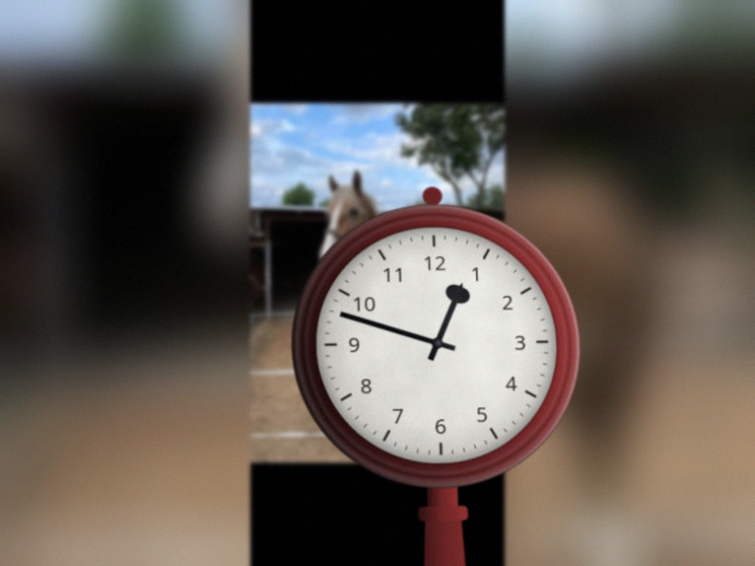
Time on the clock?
12:48
